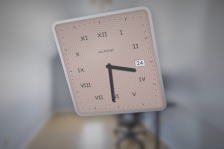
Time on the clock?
3:31
